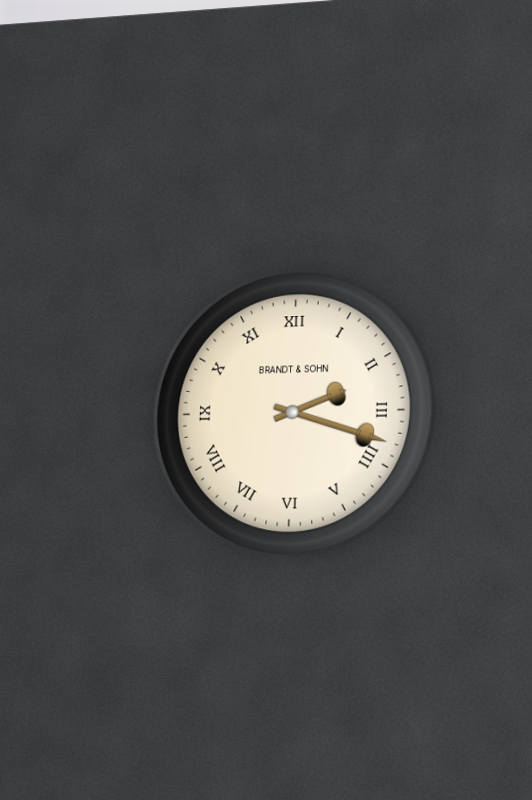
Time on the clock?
2:18
